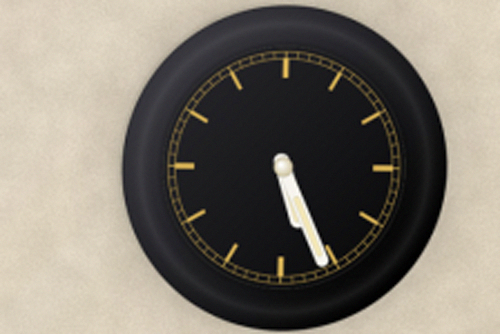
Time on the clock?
5:26
